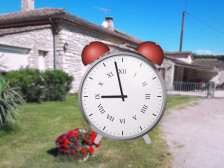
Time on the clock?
8:58
